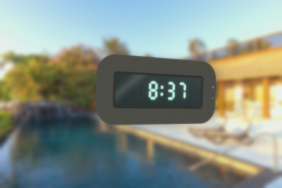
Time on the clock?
8:37
